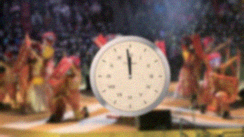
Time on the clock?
11:59
